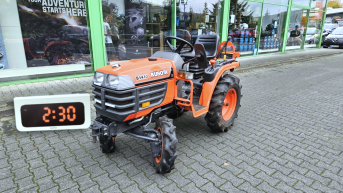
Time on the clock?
2:30
